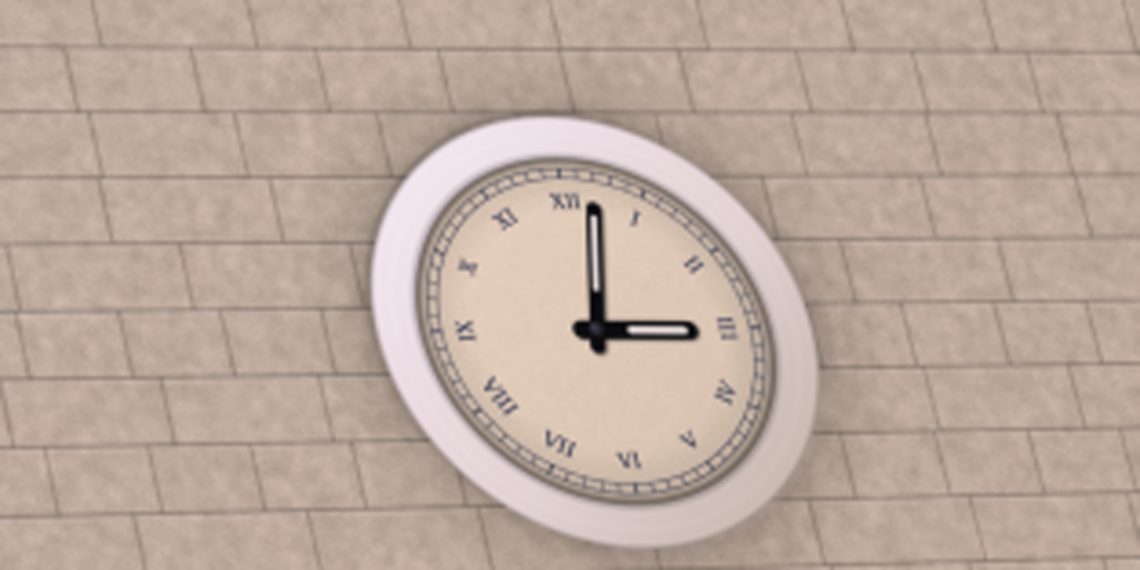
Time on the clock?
3:02
